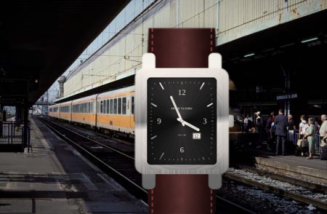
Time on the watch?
3:56
